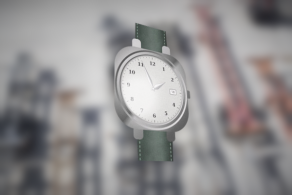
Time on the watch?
1:56
